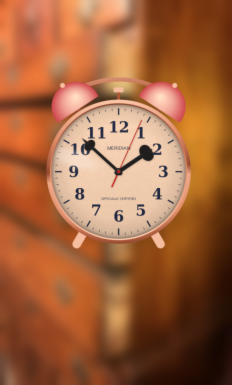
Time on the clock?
1:52:04
